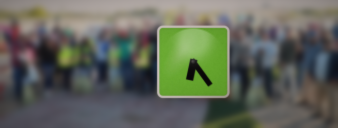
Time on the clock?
6:24
